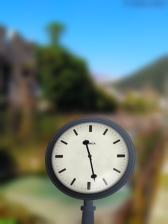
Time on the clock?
11:28
